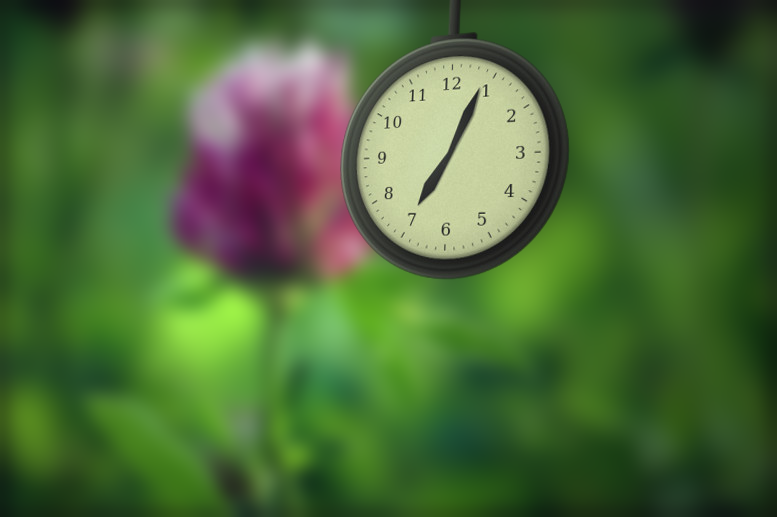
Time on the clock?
7:04
